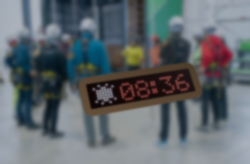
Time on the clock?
8:36
